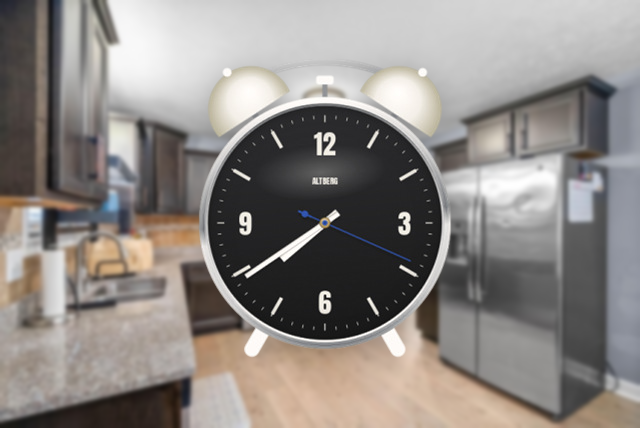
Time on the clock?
7:39:19
